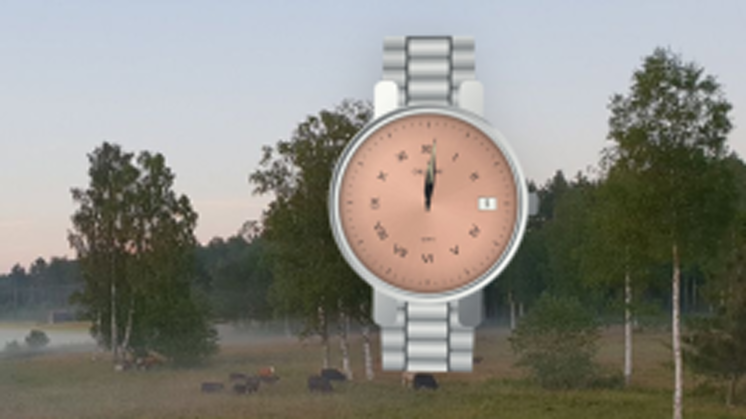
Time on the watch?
12:01
